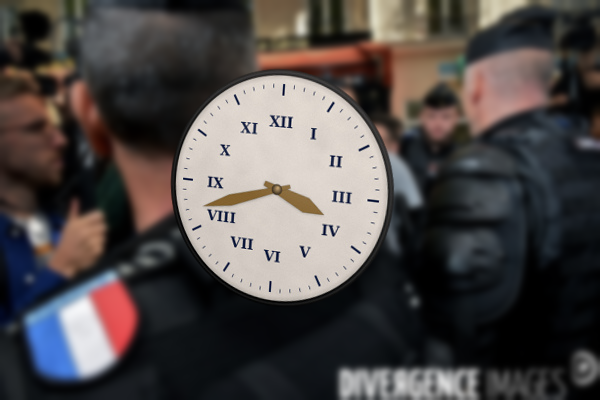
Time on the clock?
3:42
